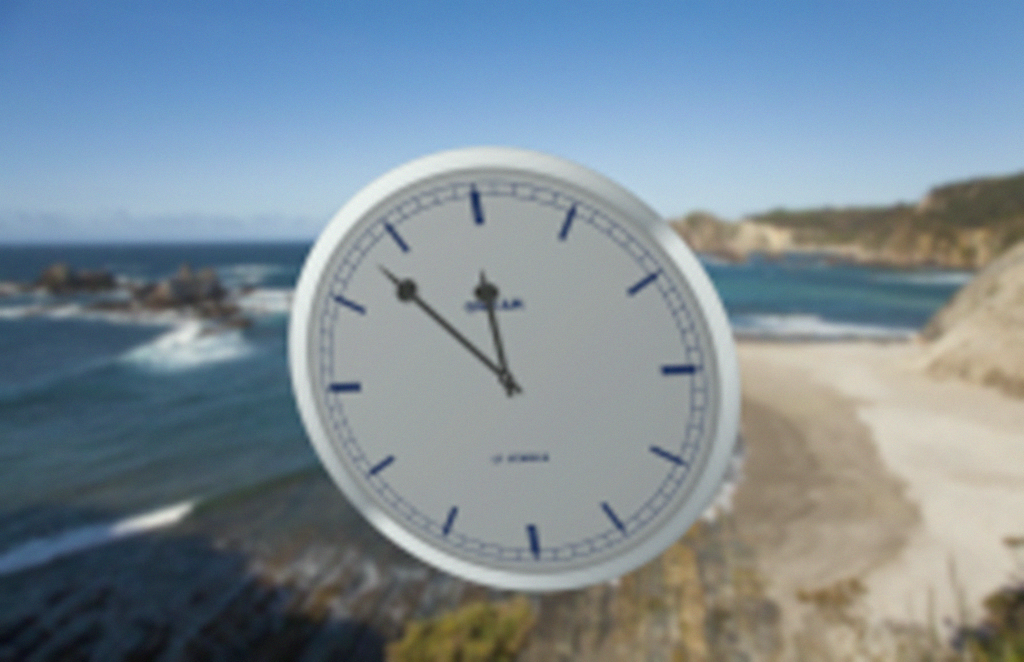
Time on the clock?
11:53
